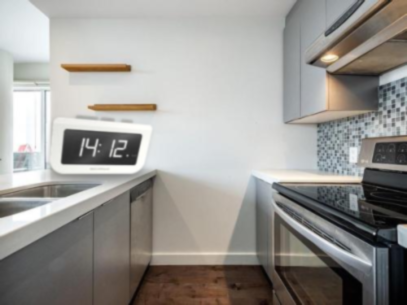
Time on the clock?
14:12
